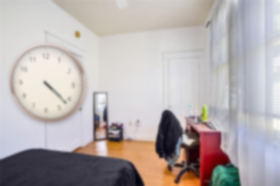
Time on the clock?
4:22
